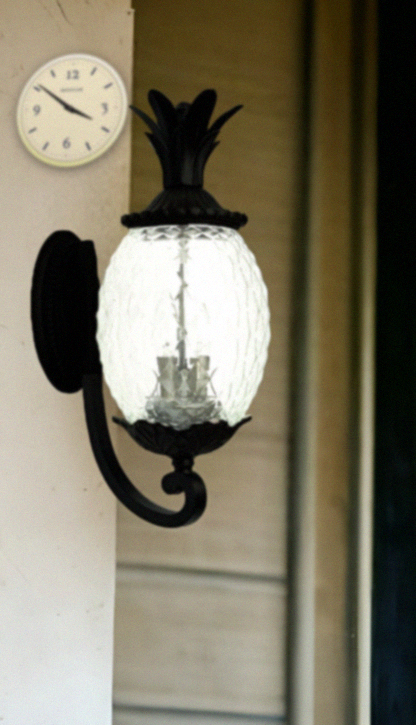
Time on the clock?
3:51
